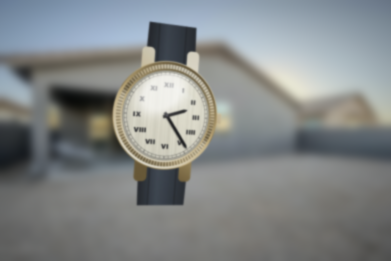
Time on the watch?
2:24
